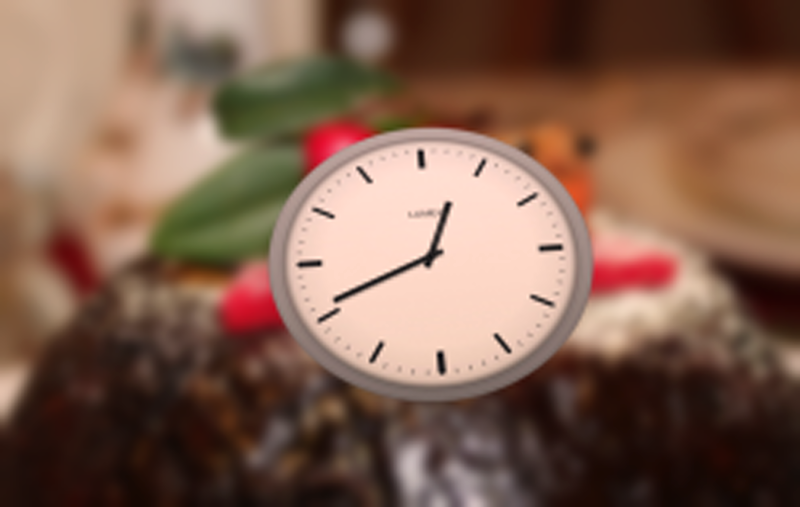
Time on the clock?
12:41
